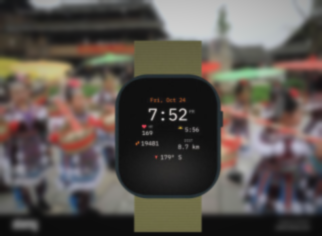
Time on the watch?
7:52
